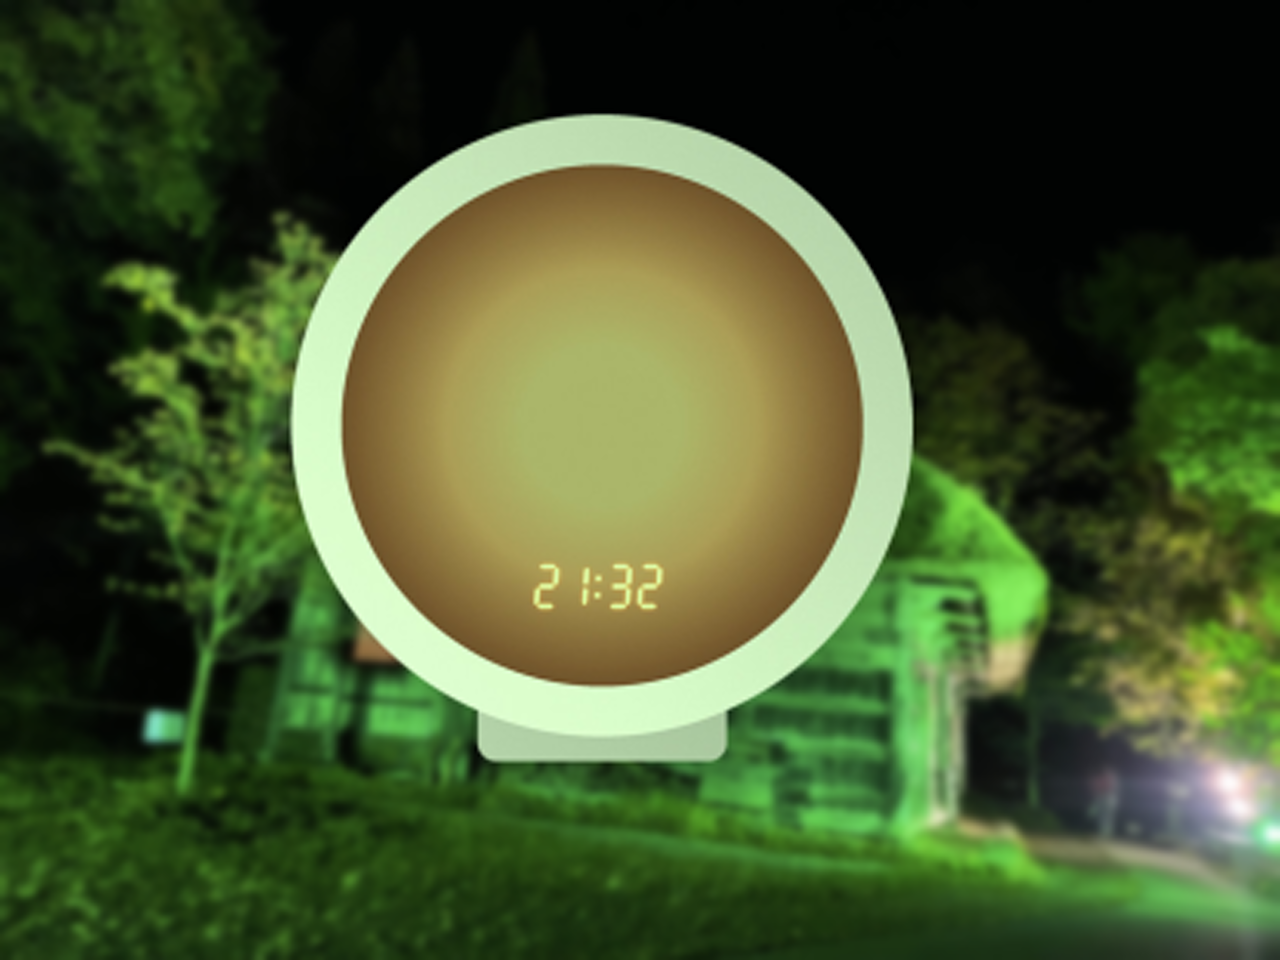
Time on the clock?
21:32
